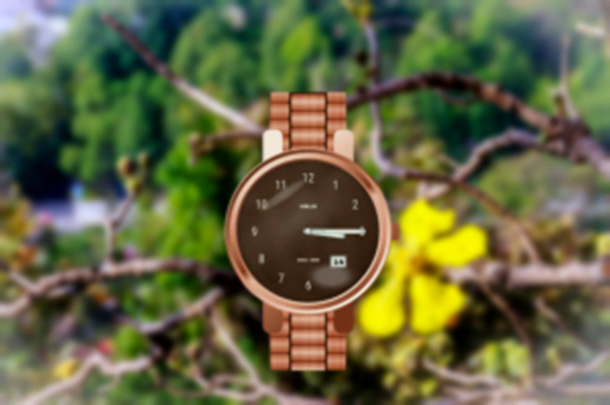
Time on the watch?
3:15
